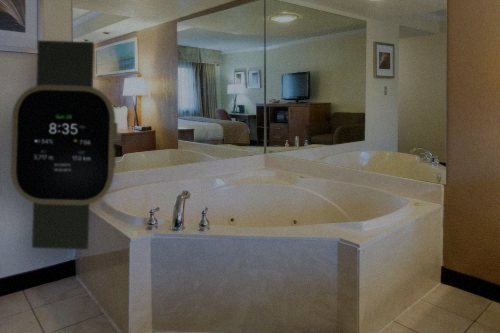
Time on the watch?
8:35
